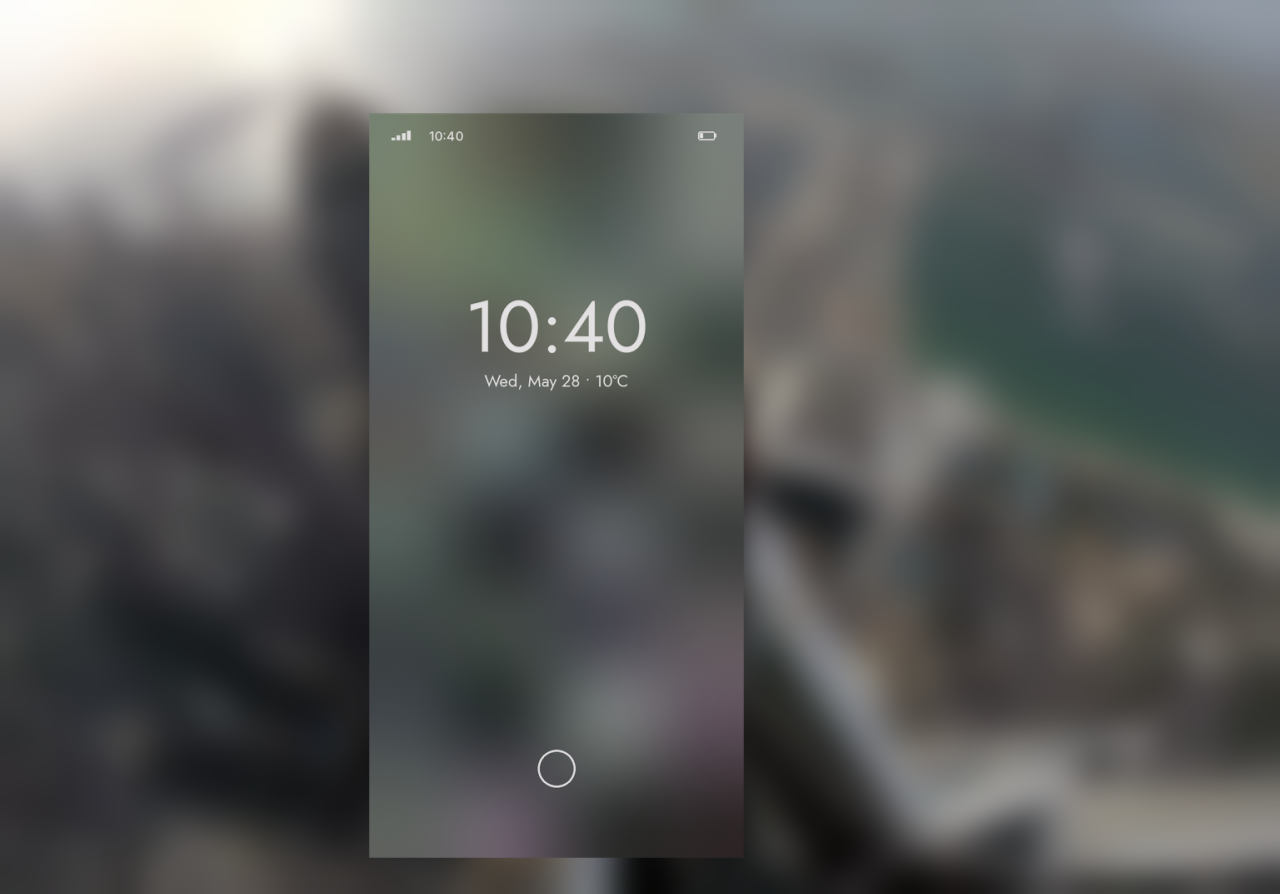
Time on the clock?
10:40
